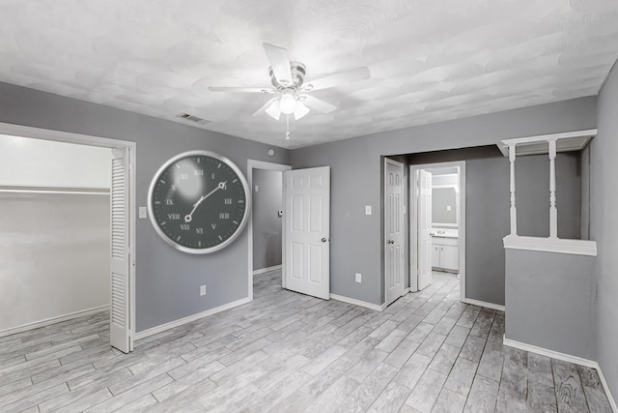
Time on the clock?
7:09
